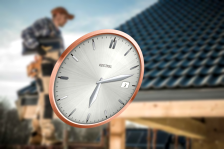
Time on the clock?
6:12
